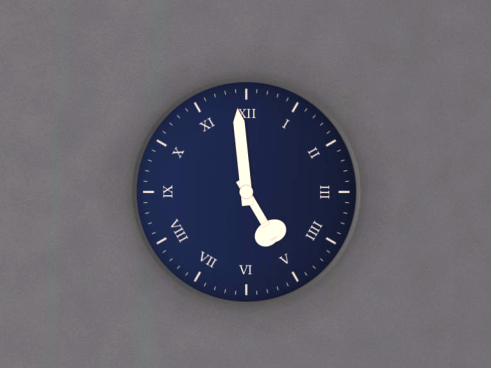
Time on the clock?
4:59
